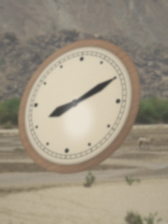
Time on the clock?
8:10
